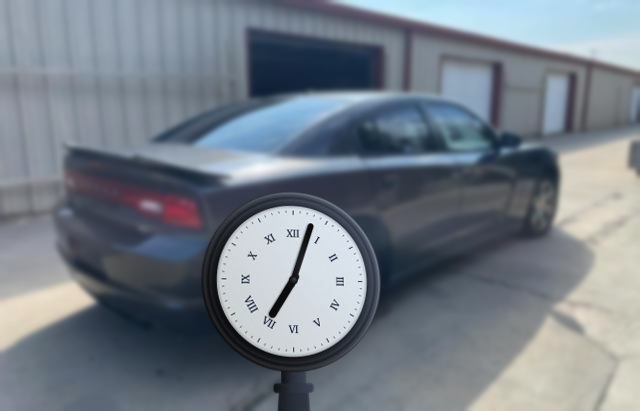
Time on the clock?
7:03
